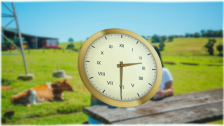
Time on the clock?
2:30
